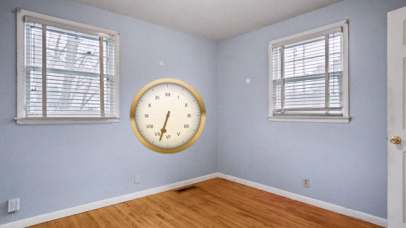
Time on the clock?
6:33
